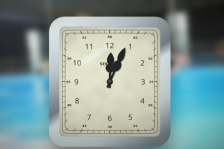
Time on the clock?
12:04
